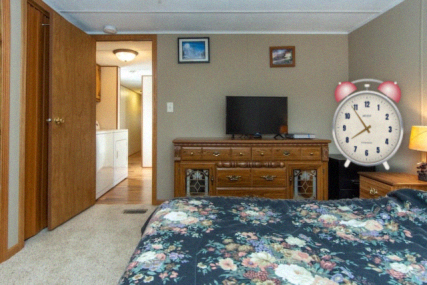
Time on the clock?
7:54
